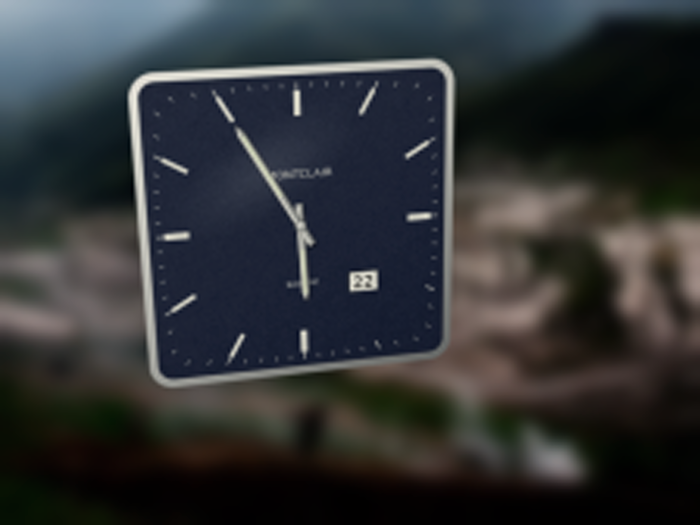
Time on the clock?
5:55
